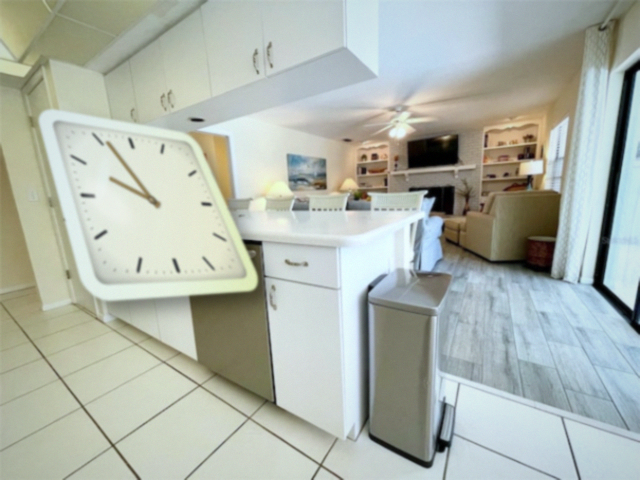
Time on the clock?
9:56
